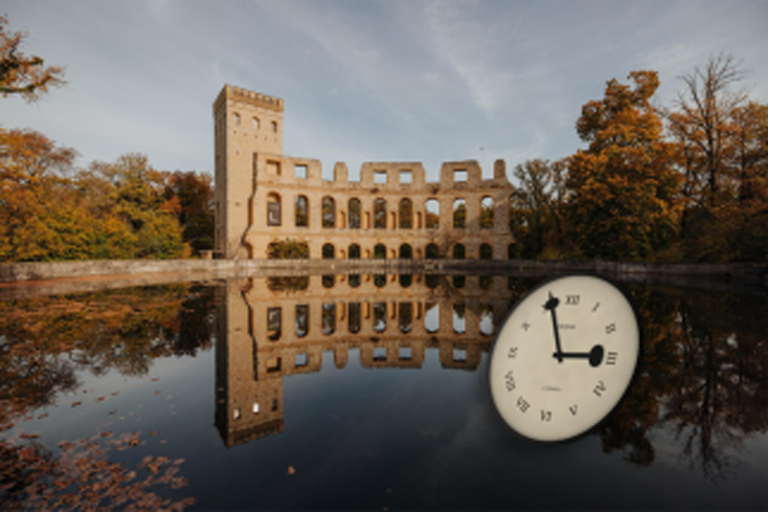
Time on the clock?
2:56
